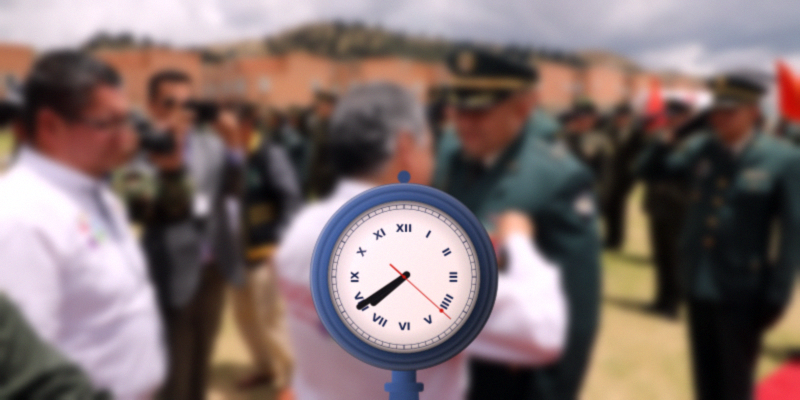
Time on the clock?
7:39:22
